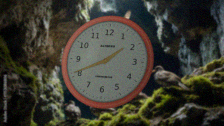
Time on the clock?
1:41
